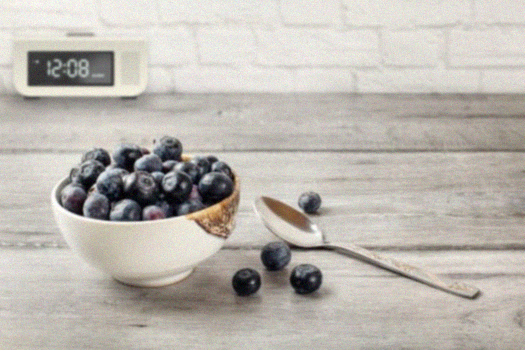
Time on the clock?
12:08
